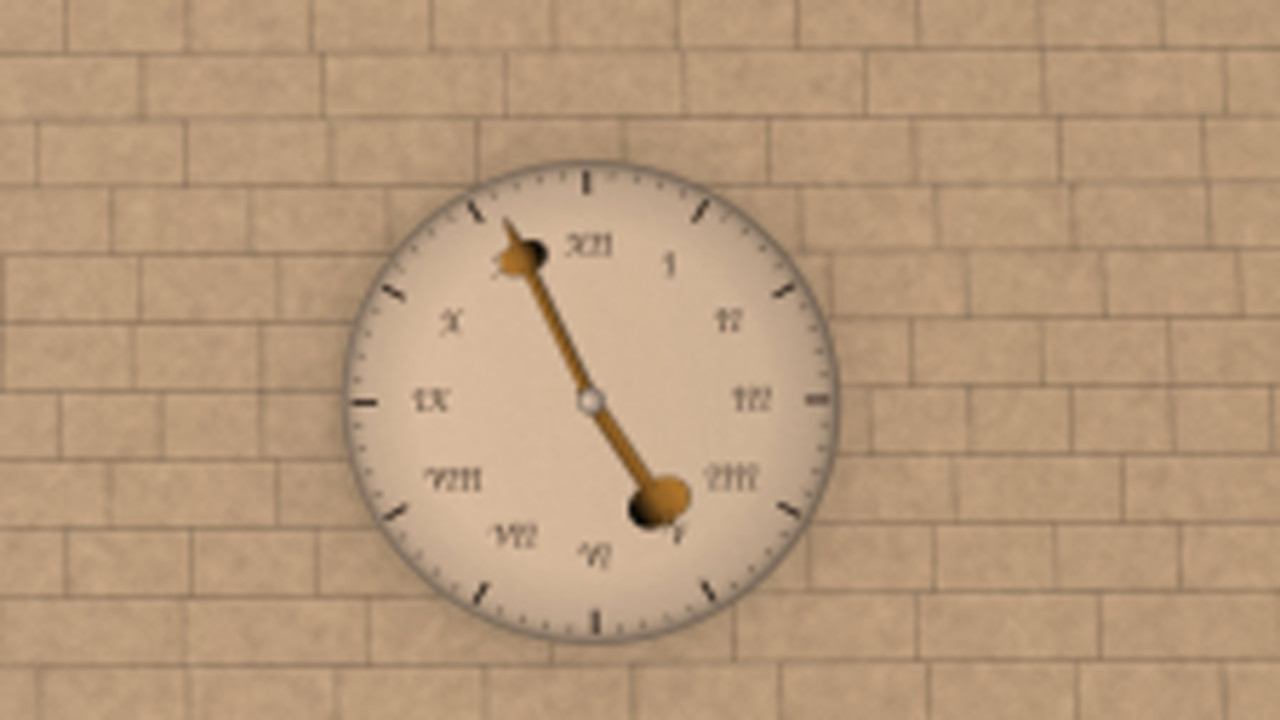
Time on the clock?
4:56
